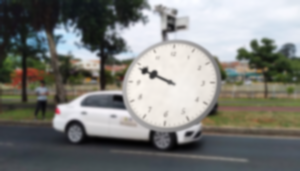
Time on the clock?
9:49
